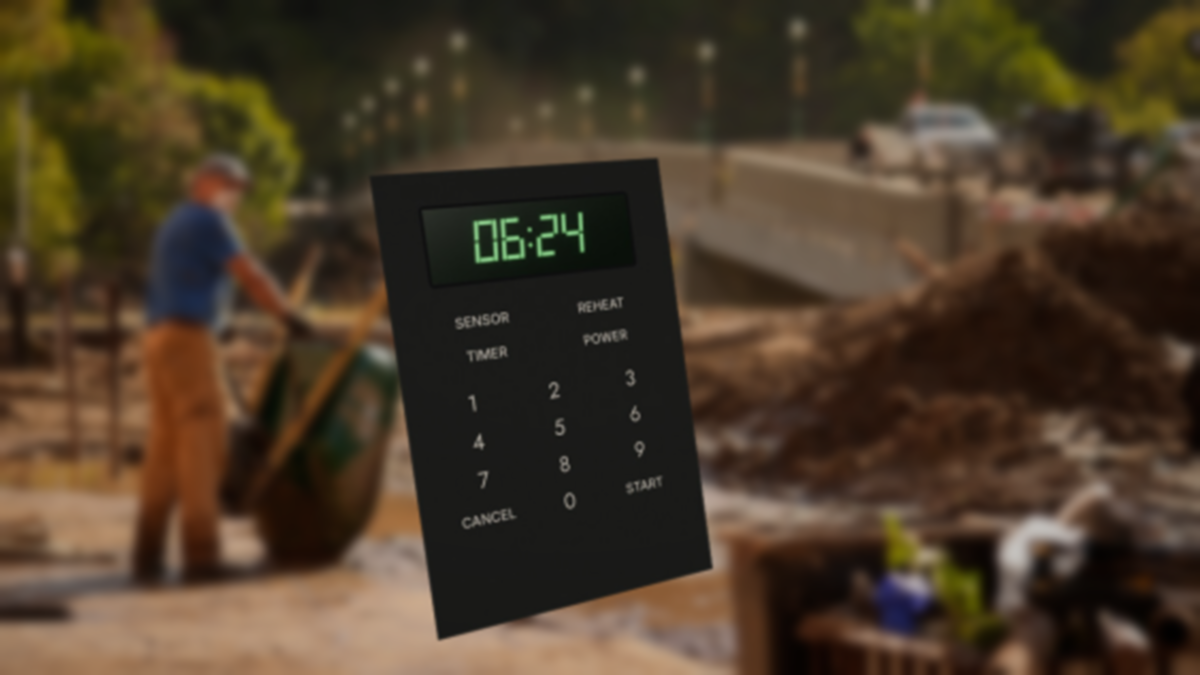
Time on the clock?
6:24
